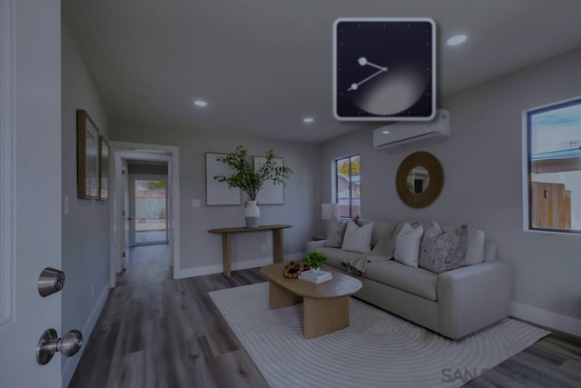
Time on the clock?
9:40
